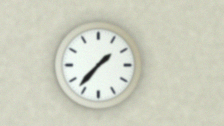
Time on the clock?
1:37
